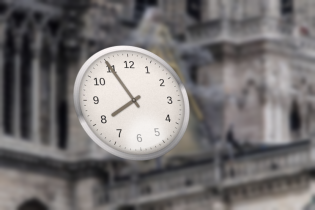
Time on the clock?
7:55
